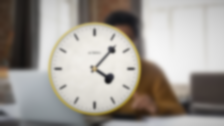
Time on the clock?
4:07
